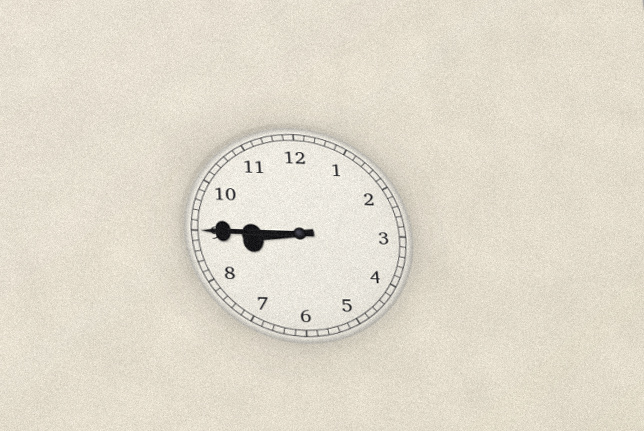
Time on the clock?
8:45
